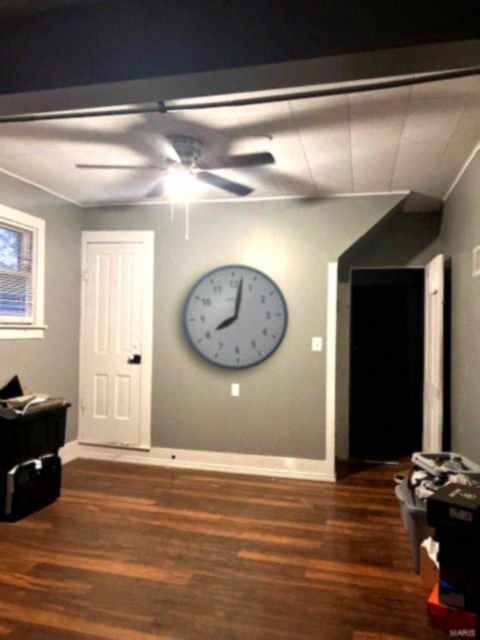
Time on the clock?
8:02
